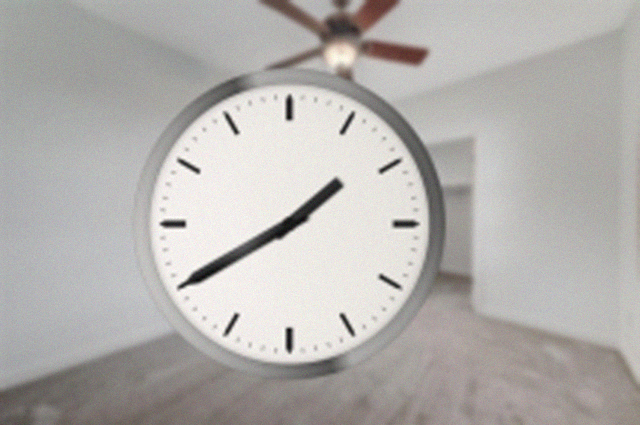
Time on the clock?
1:40
